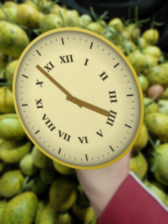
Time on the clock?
3:53
